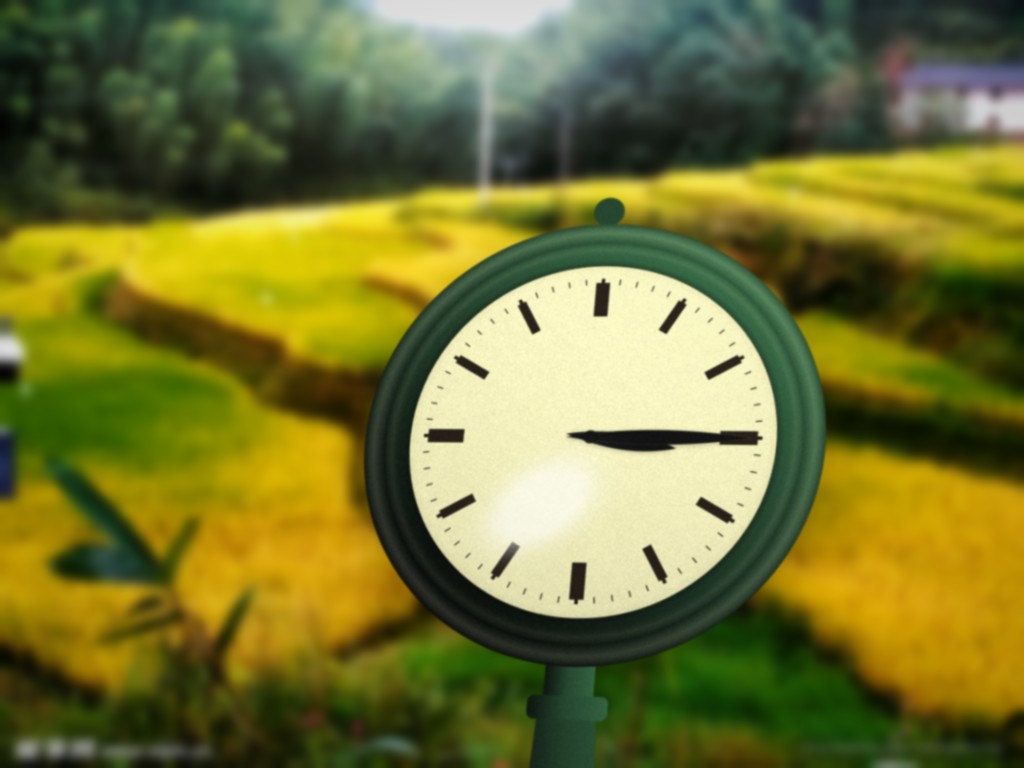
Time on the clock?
3:15
